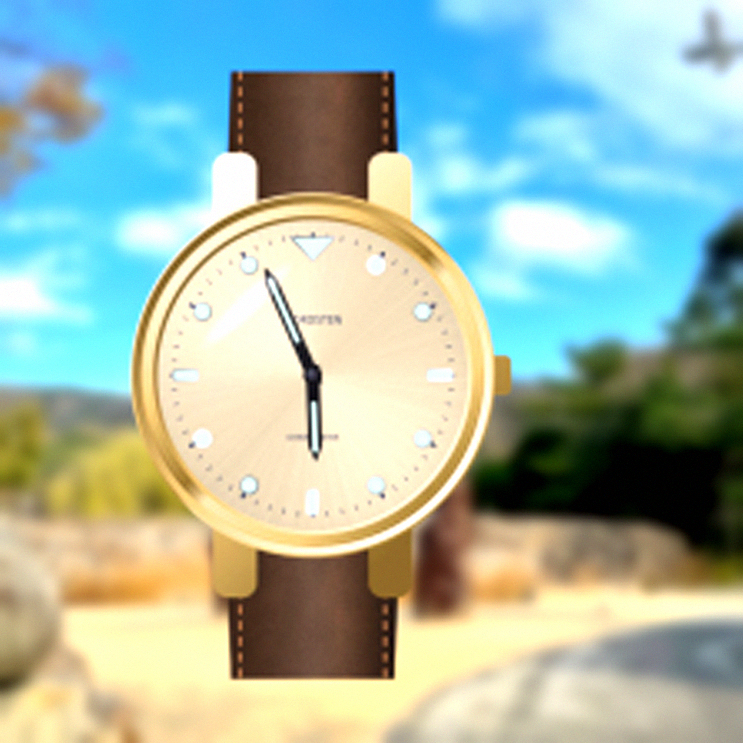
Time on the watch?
5:56
